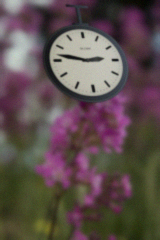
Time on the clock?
2:47
